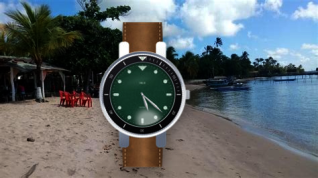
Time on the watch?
5:22
